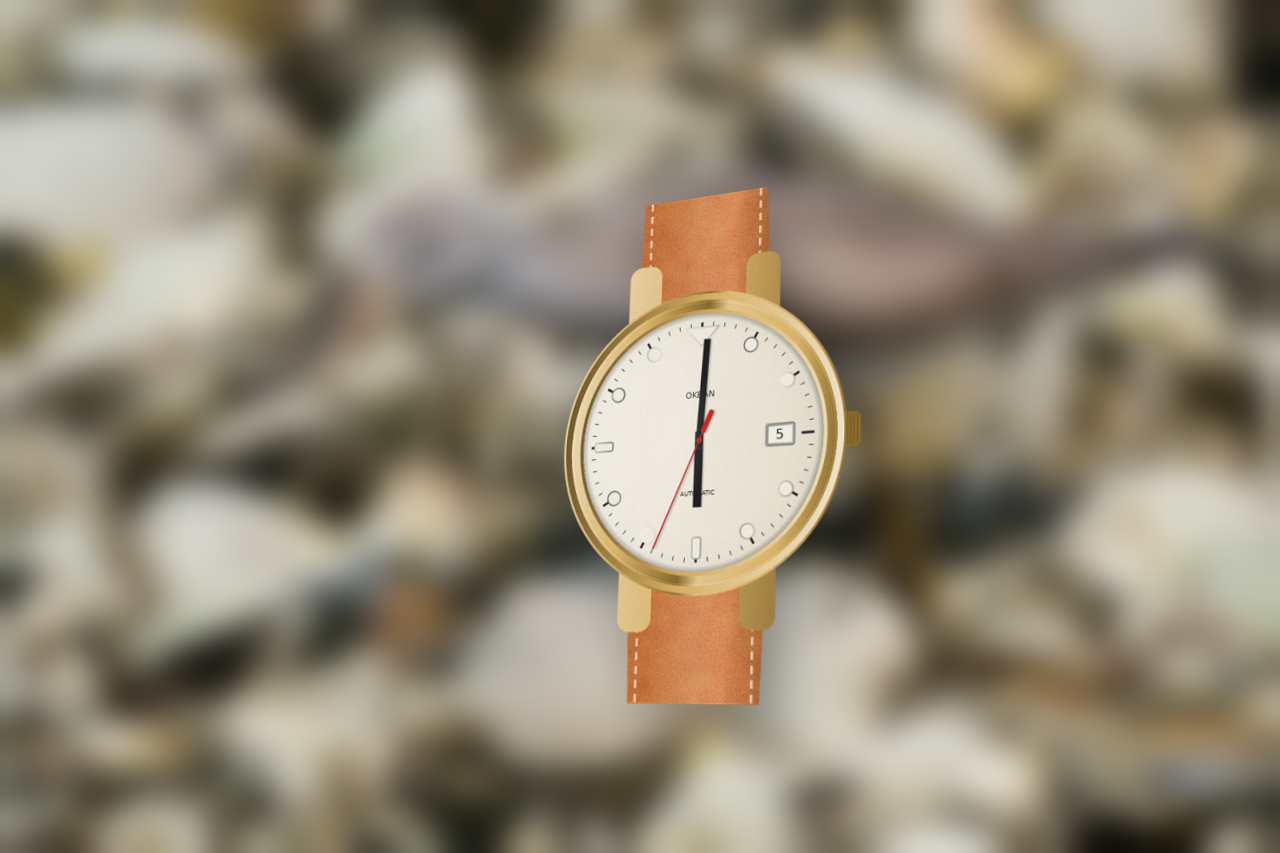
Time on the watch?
6:00:34
